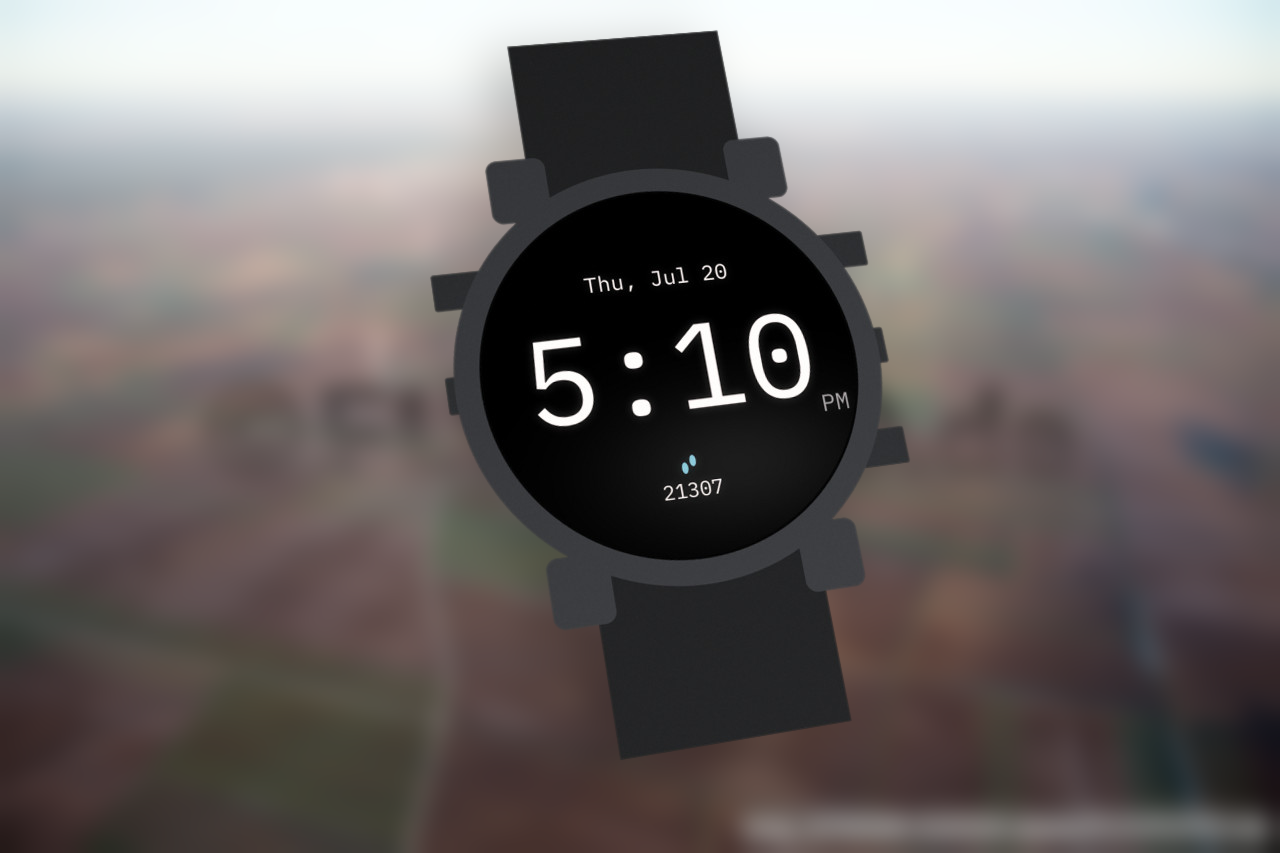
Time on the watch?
5:10
